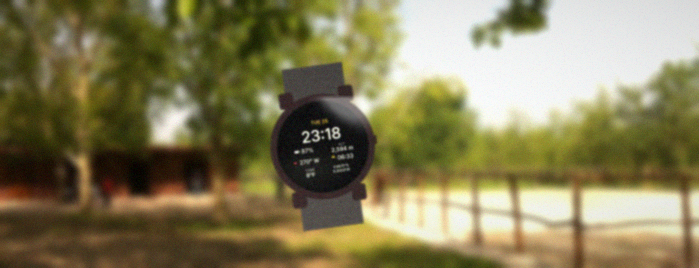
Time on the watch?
23:18
